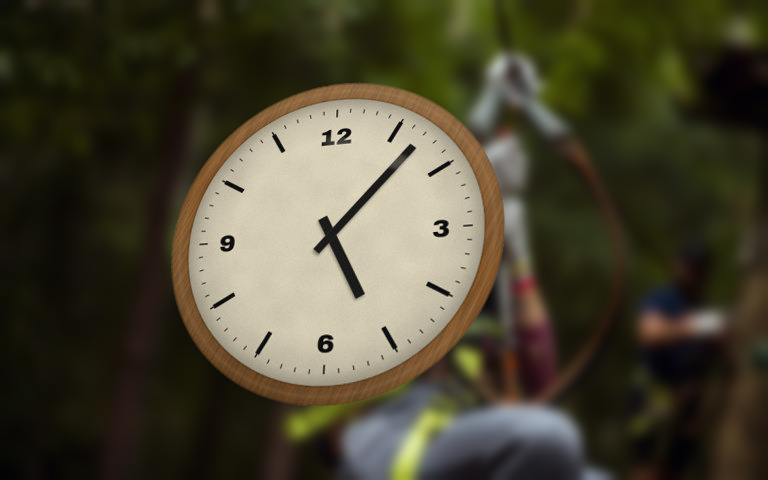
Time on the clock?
5:07
